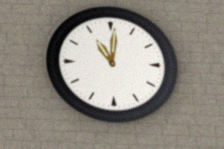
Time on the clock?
11:01
